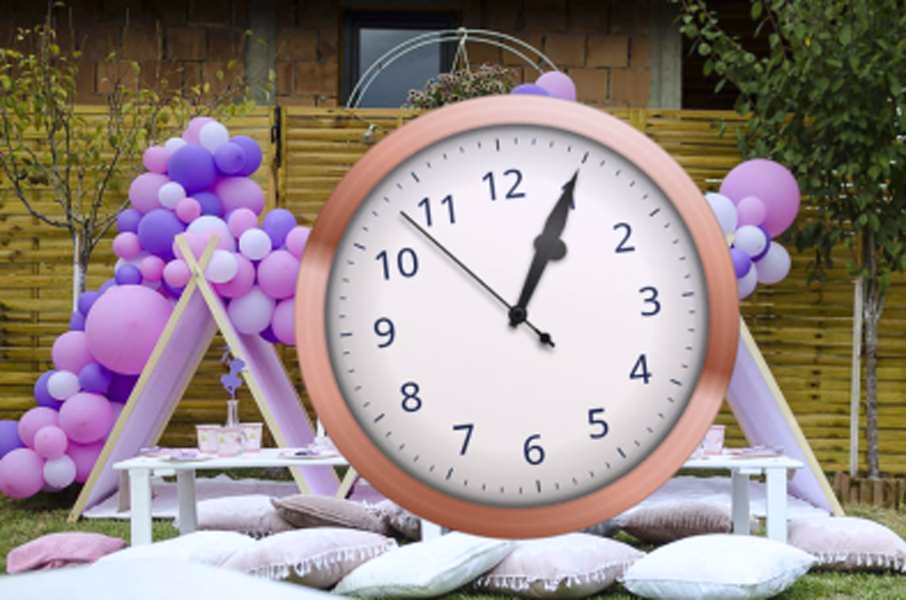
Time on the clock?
1:04:53
